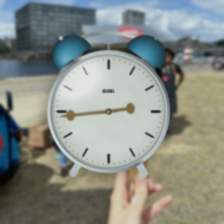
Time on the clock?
2:44
